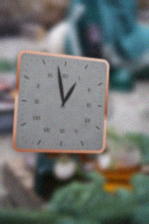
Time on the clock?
12:58
